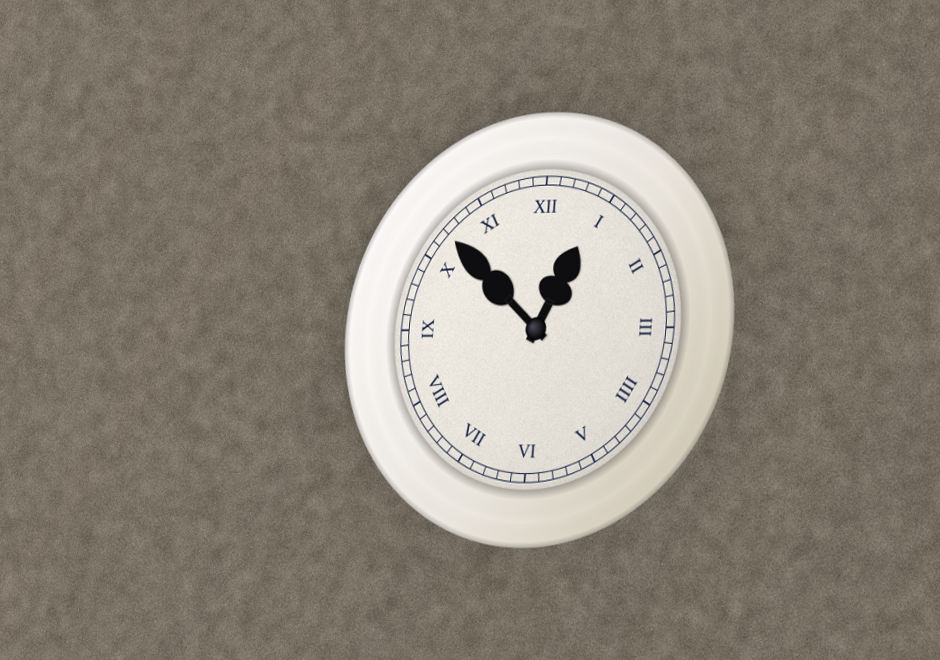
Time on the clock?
12:52
